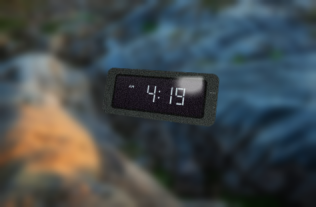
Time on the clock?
4:19
